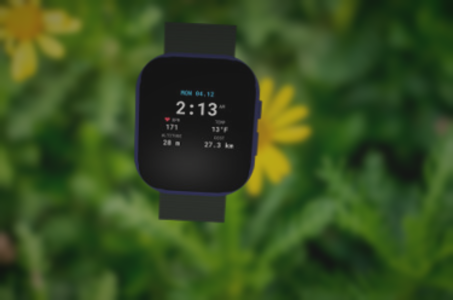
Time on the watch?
2:13
